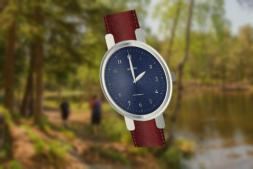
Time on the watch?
2:00
